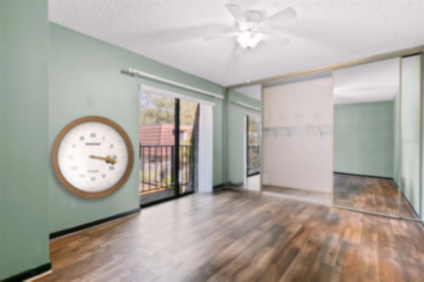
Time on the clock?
3:17
